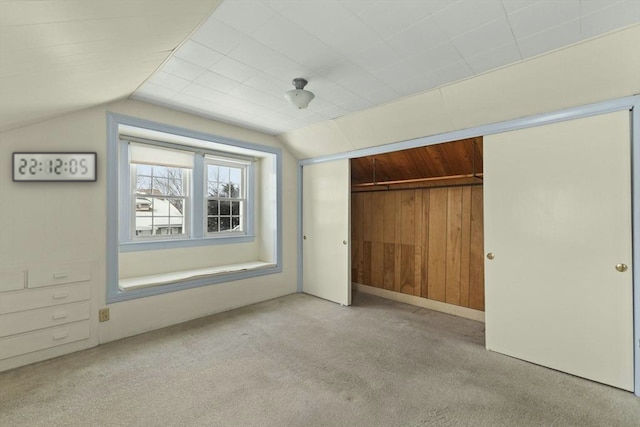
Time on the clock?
22:12:05
